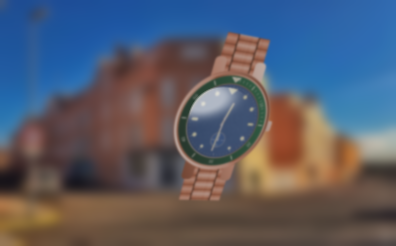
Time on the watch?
12:31
